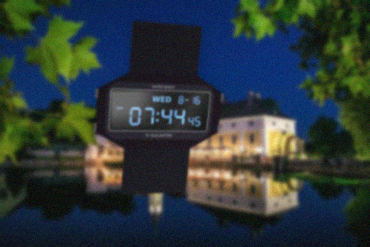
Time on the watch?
7:44
